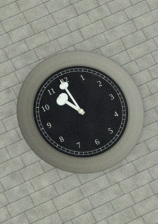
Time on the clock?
10:59
